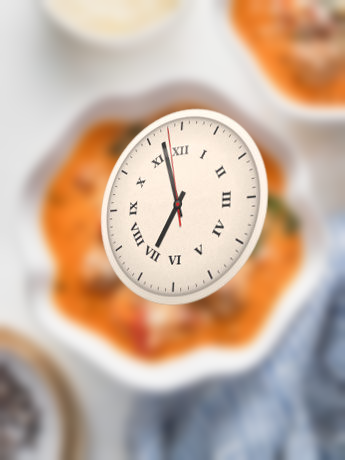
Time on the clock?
6:56:58
